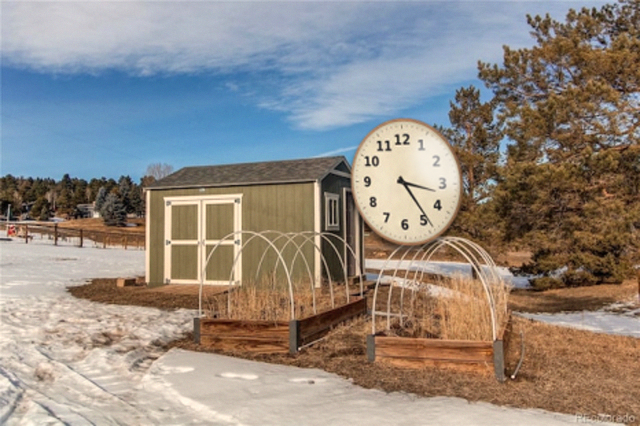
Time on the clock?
3:24
